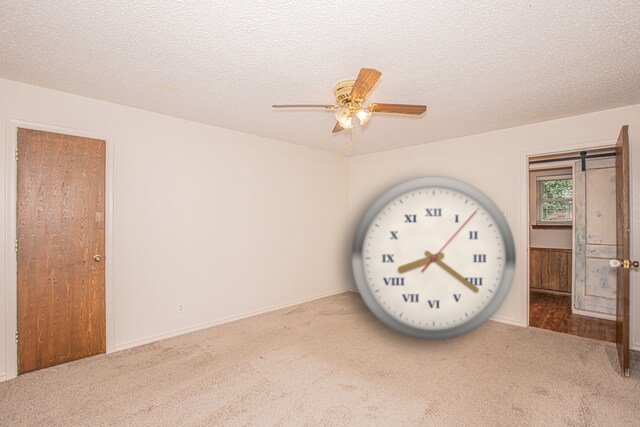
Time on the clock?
8:21:07
